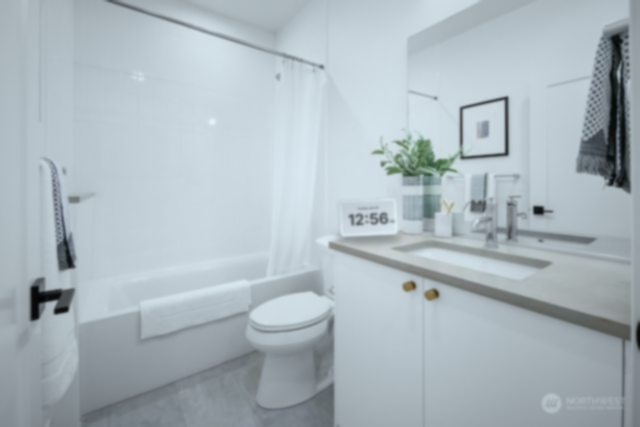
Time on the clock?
12:56
